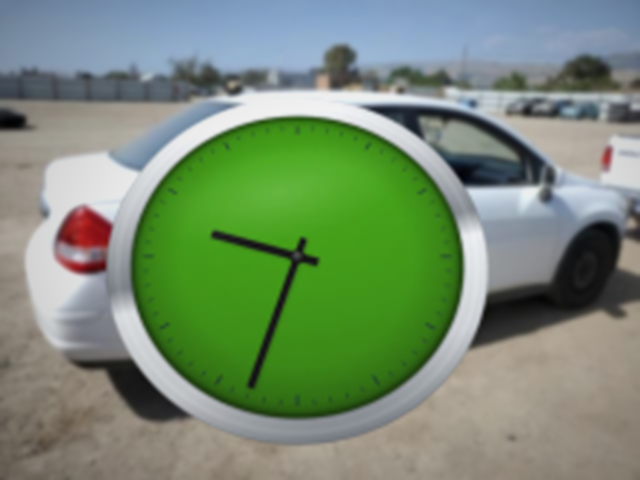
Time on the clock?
9:33
